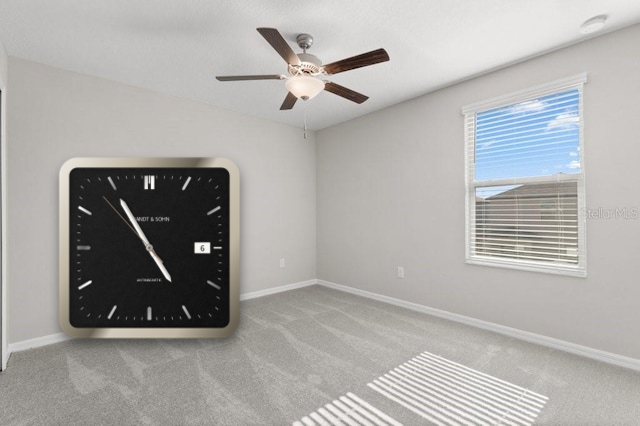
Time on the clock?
4:54:53
